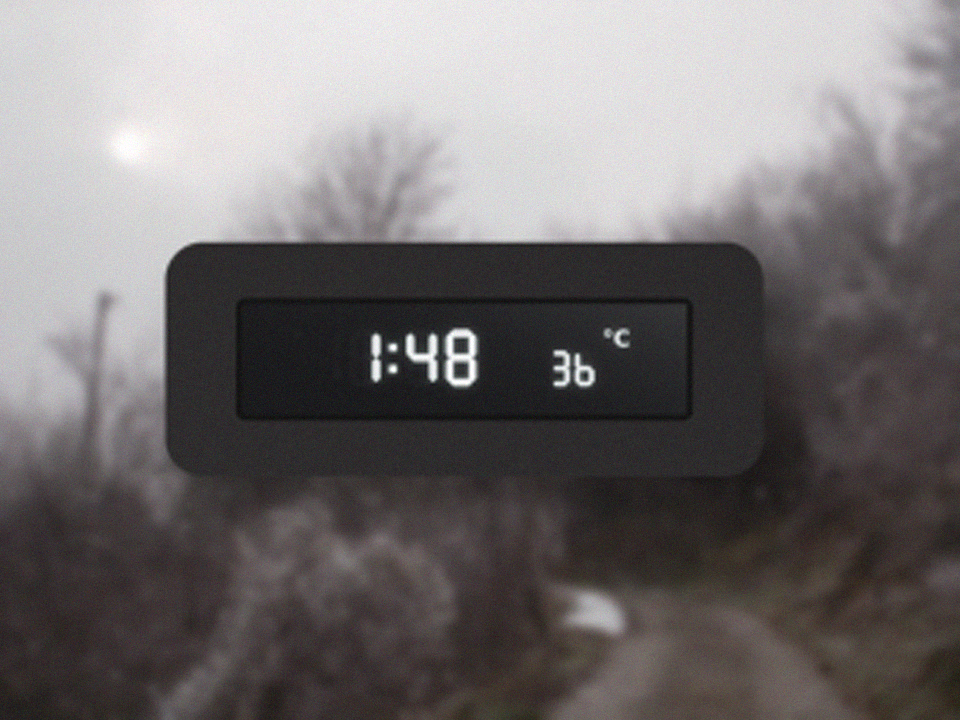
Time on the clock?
1:48
